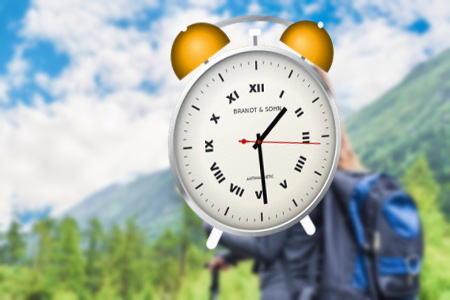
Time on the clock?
1:29:16
